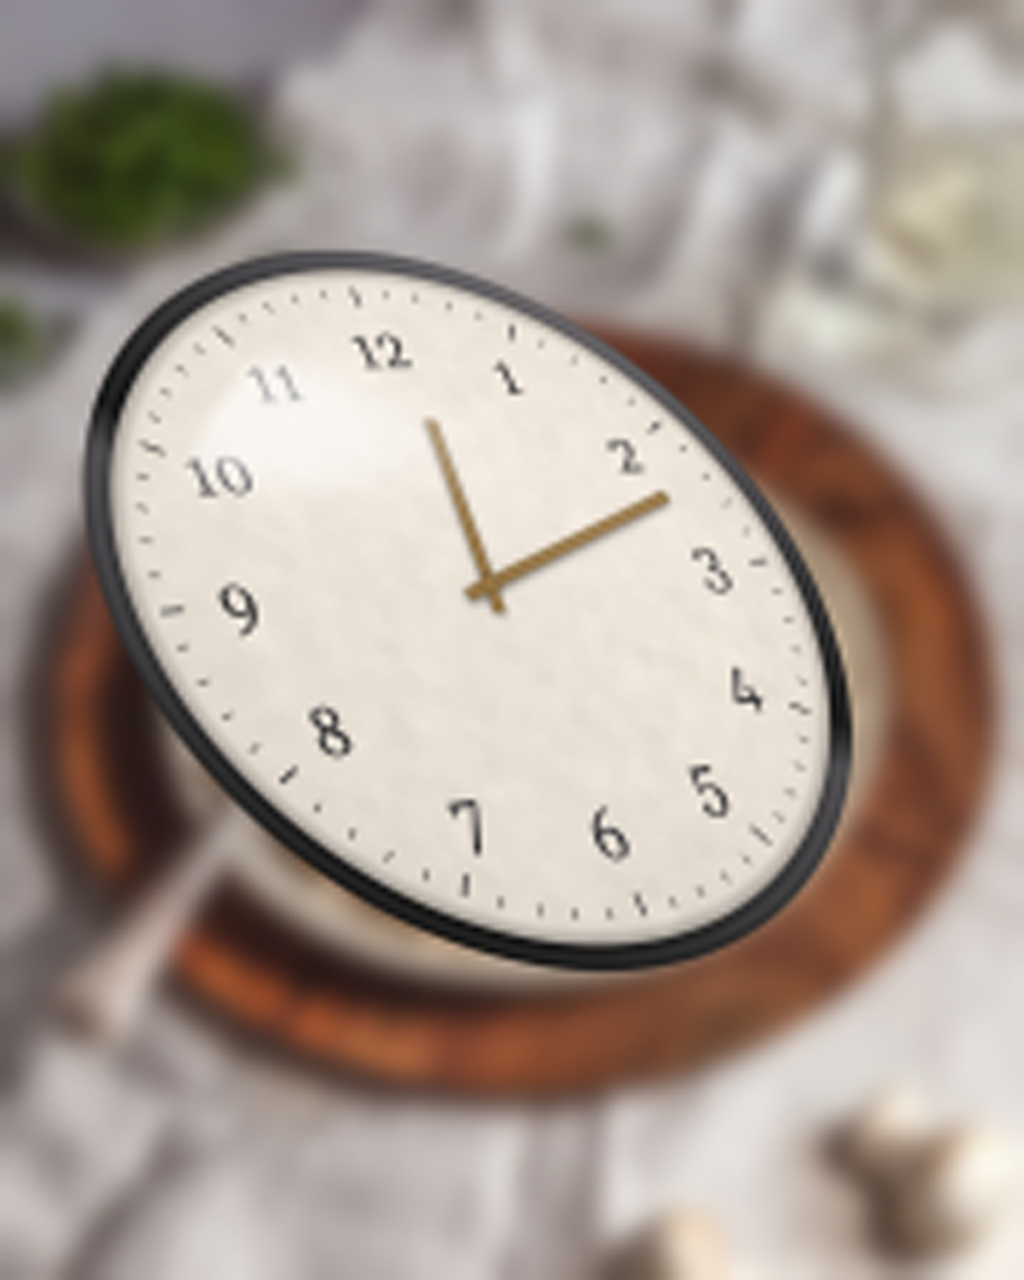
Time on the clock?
12:12
